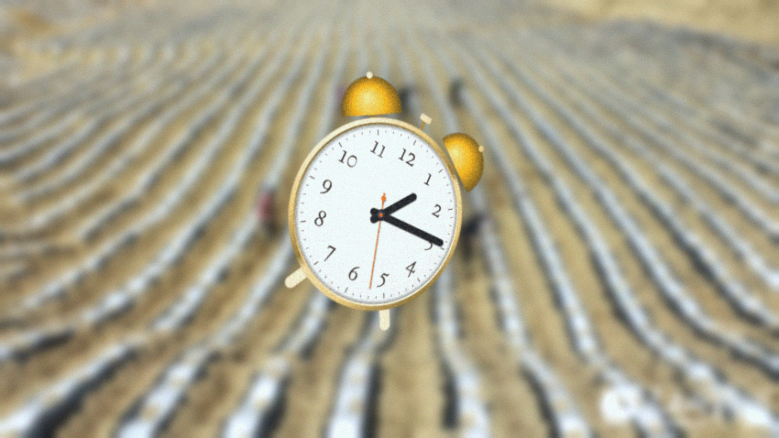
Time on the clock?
1:14:27
